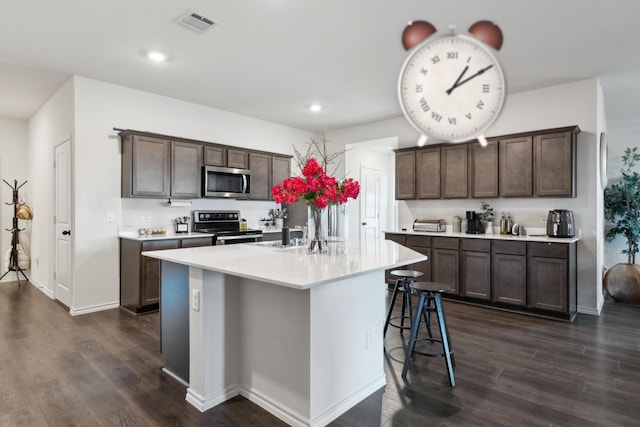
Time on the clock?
1:10
